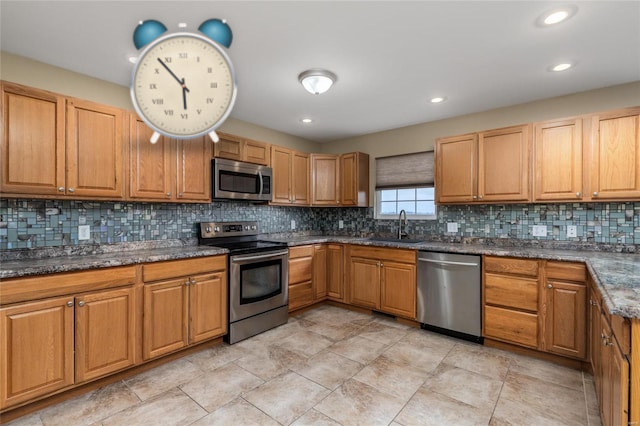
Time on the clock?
5:53
